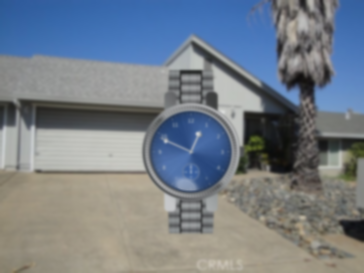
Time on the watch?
12:49
